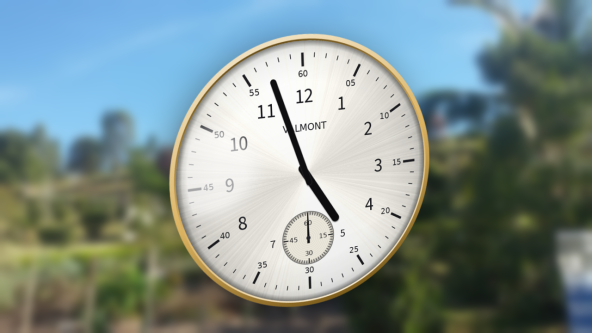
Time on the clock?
4:57
